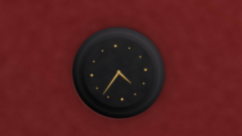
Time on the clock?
4:37
